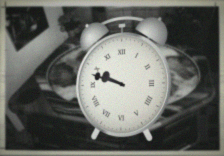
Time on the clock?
9:48
